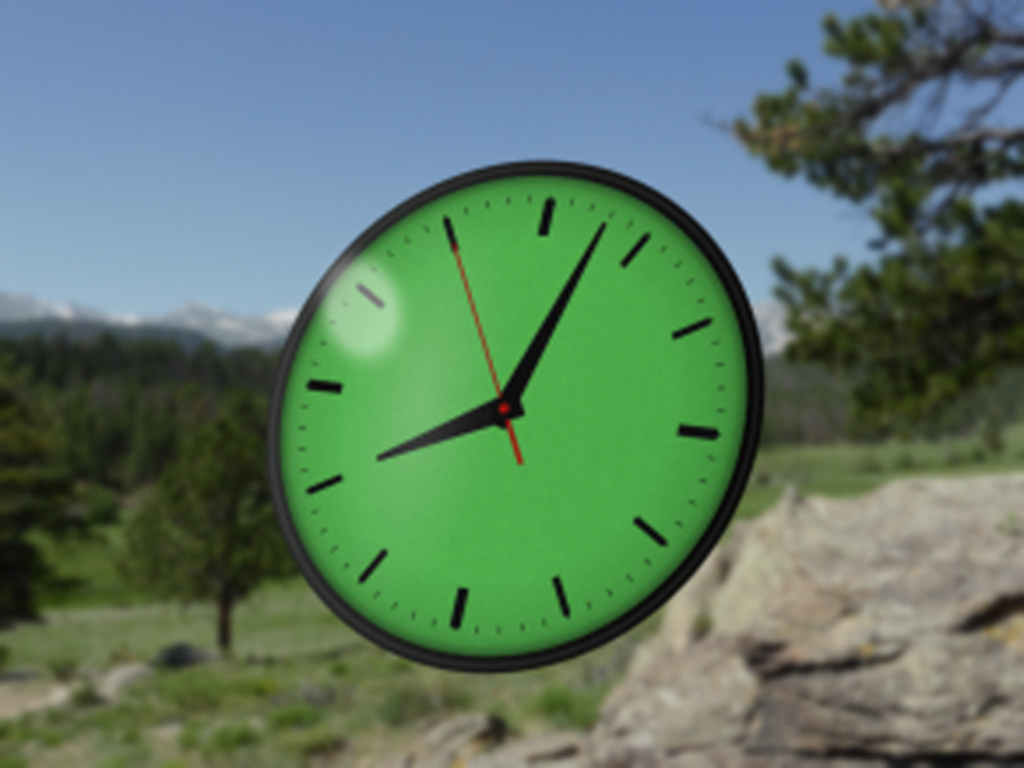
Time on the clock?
8:02:55
